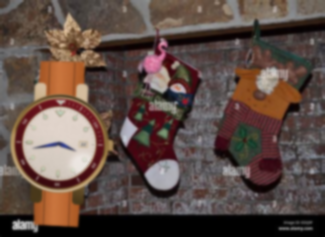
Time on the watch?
3:43
